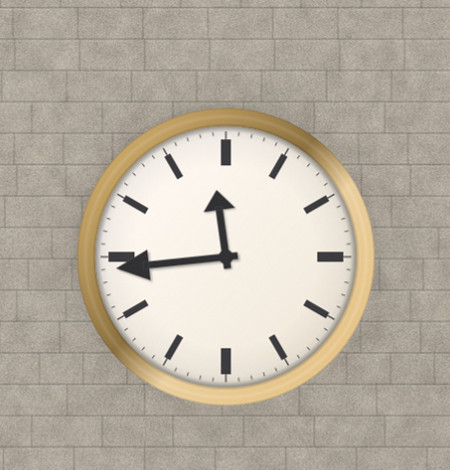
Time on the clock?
11:44
